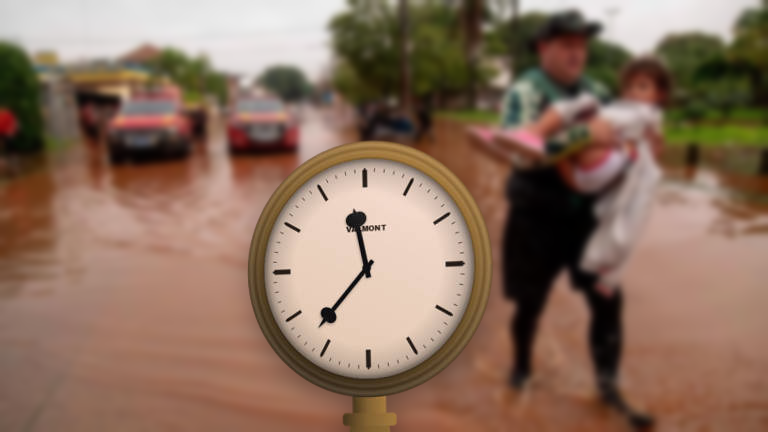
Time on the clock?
11:37
